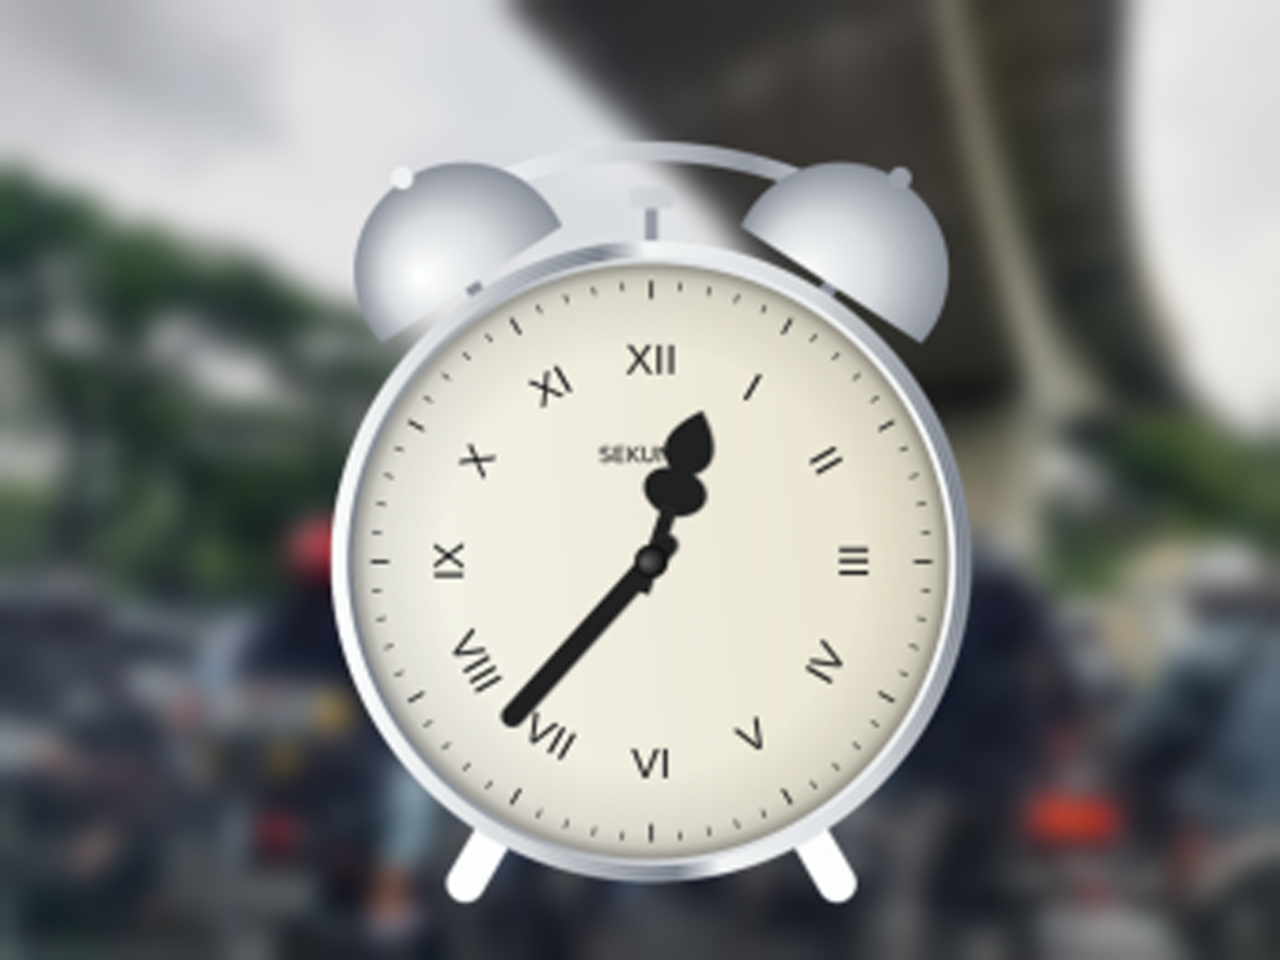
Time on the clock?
12:37
